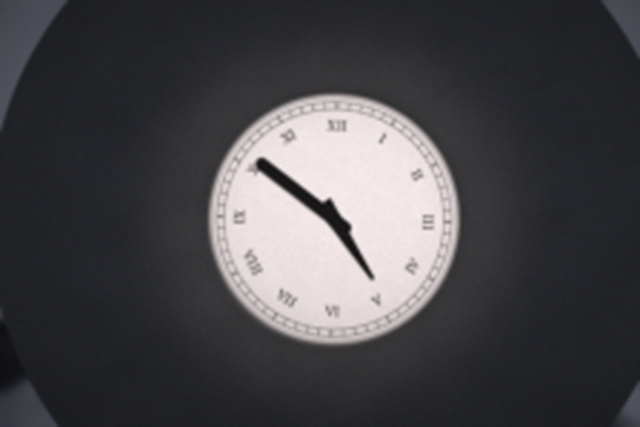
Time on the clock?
4:51
